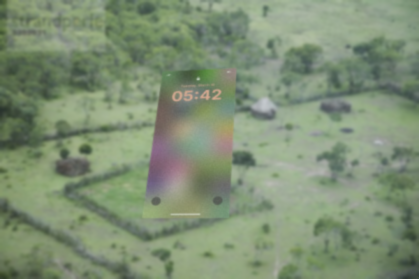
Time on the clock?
5:42
